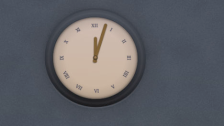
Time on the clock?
12:03
